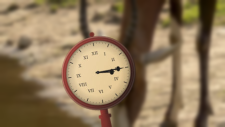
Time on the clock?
3:15
